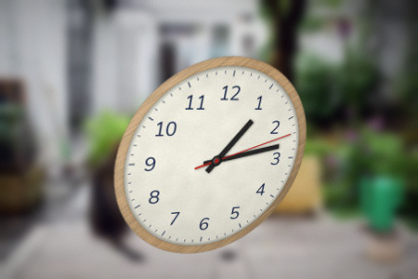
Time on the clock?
1:13:12
